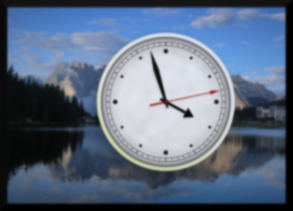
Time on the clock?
3:57:13
